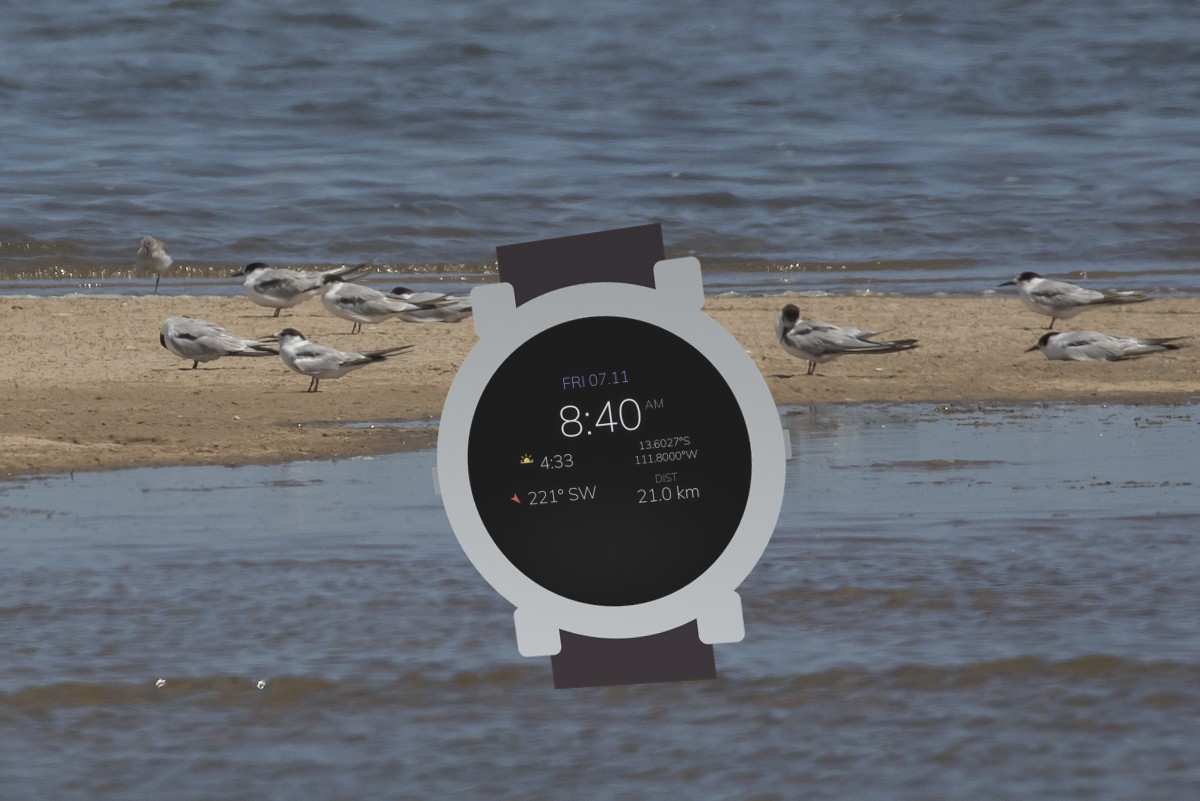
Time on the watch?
8:40
